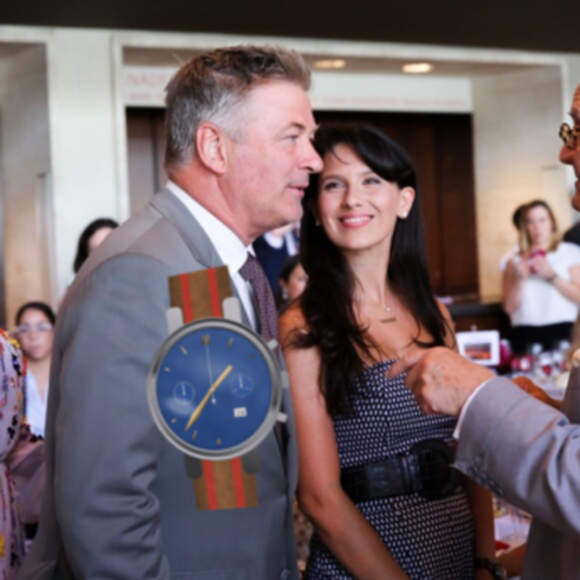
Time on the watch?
1:37
